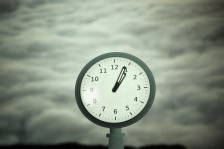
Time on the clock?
1:04
